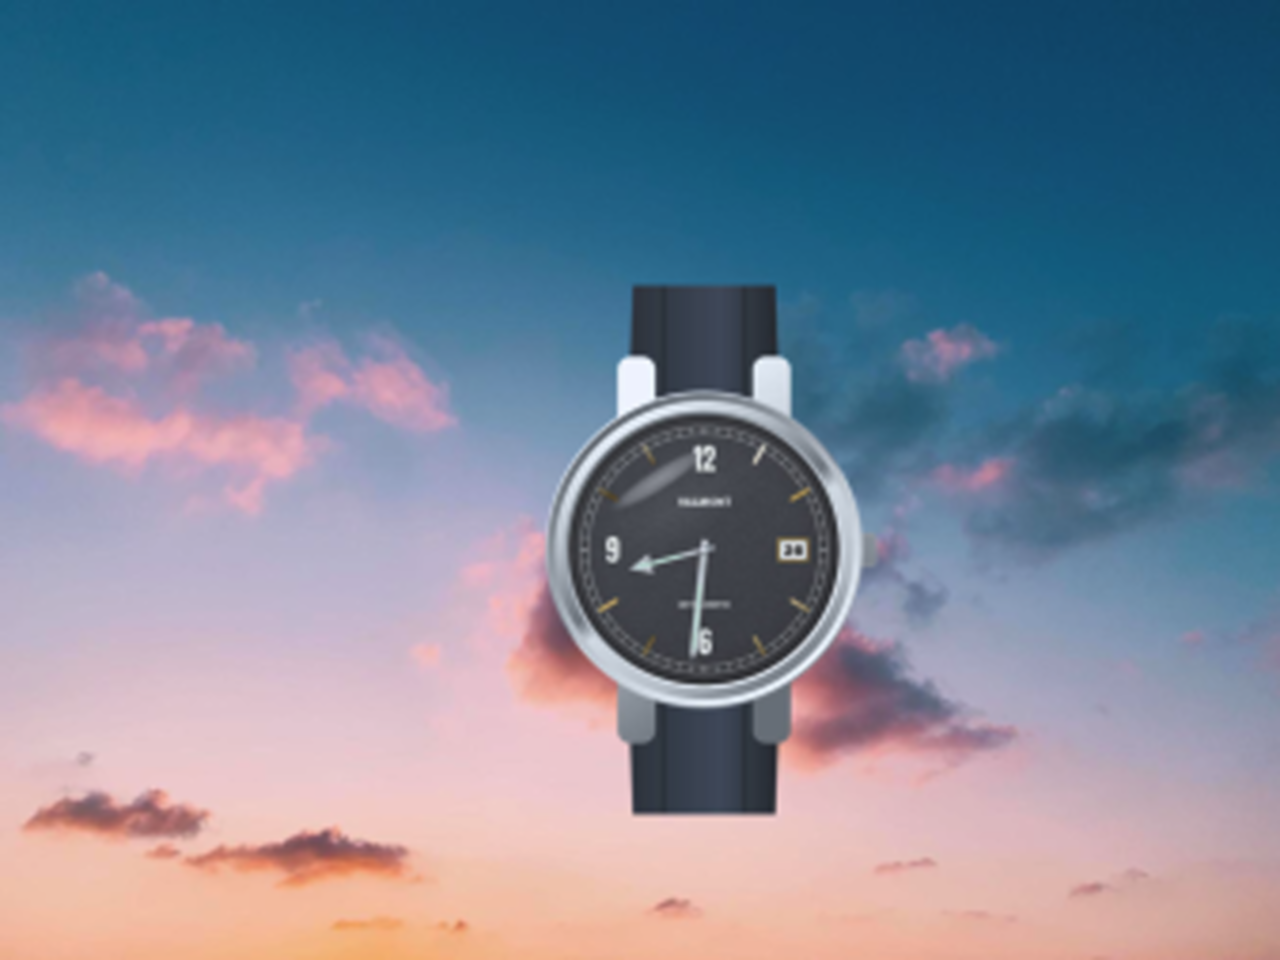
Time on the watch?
8:31
